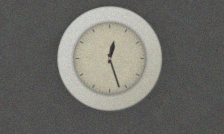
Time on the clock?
12:27
